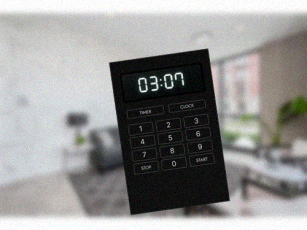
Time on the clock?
3:07
